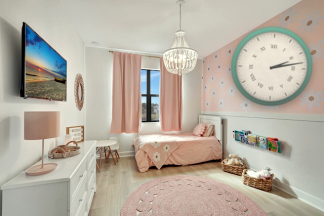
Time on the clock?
2:13
